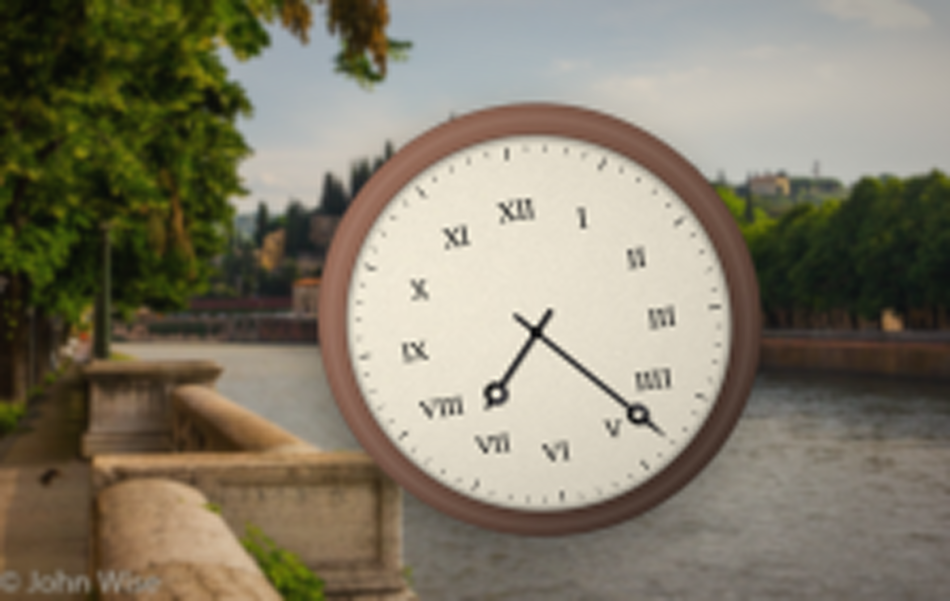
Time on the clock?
7:23
